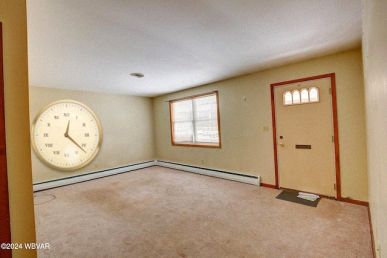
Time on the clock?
12:22
